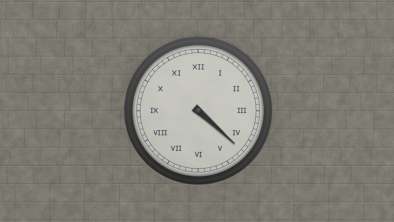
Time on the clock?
4:22
